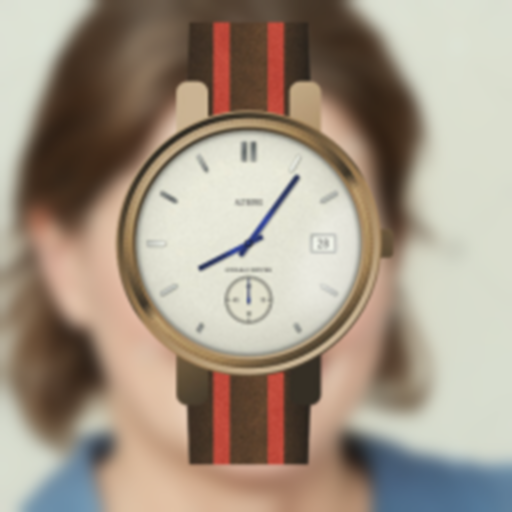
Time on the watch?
8:06
